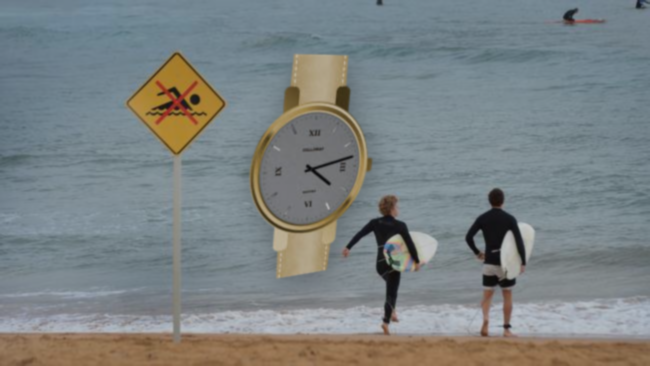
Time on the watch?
4:13
